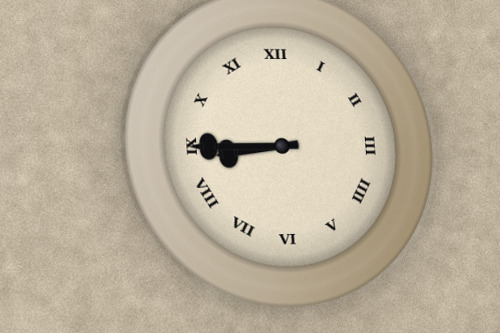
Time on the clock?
8:45
